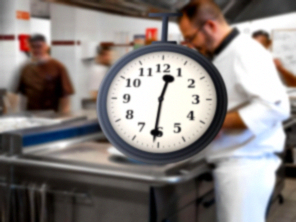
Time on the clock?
12:31
